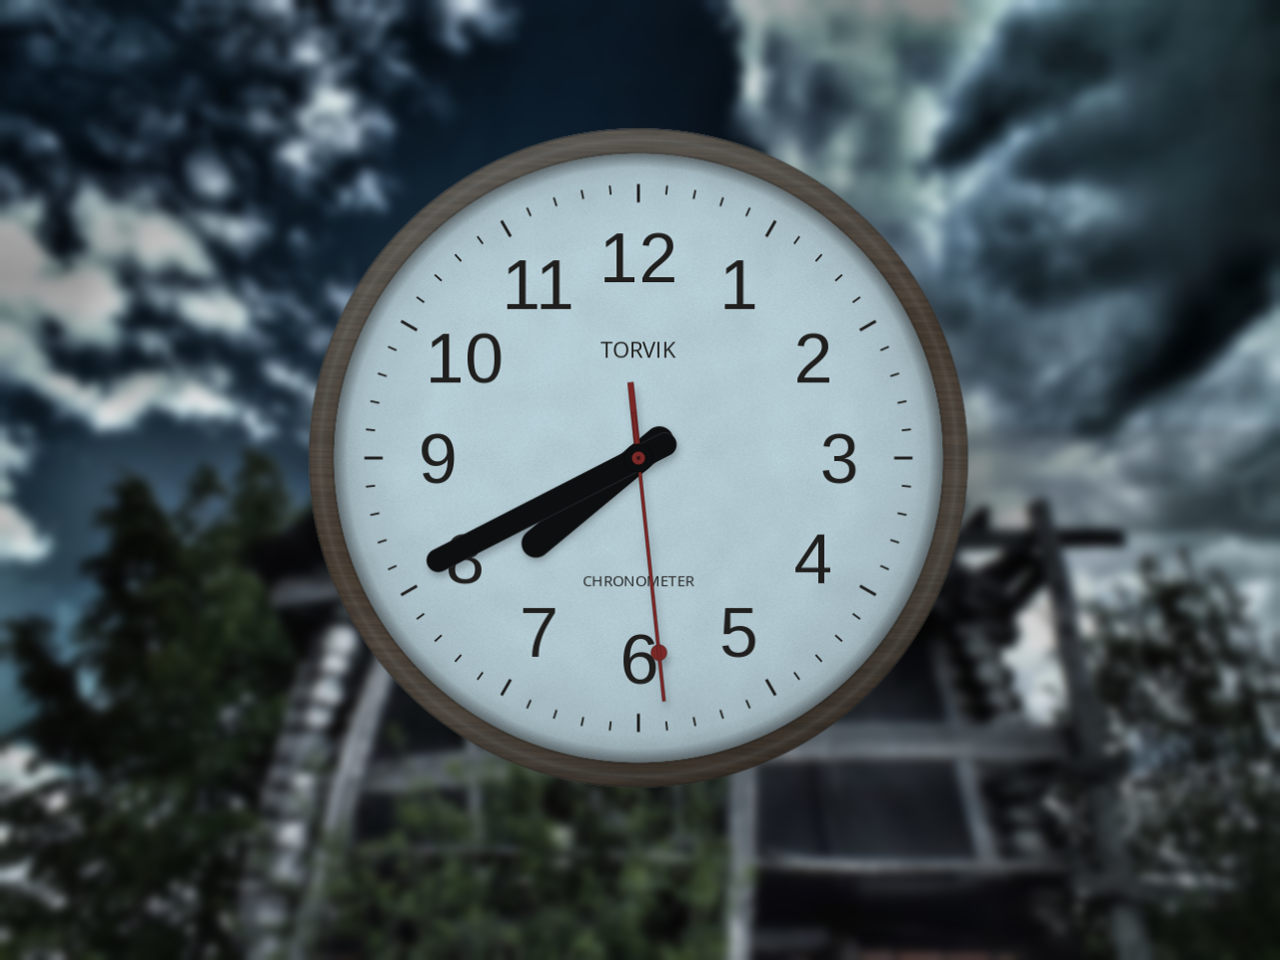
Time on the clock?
7:40:29
